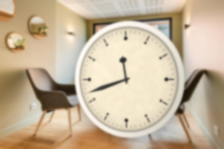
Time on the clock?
11:42
